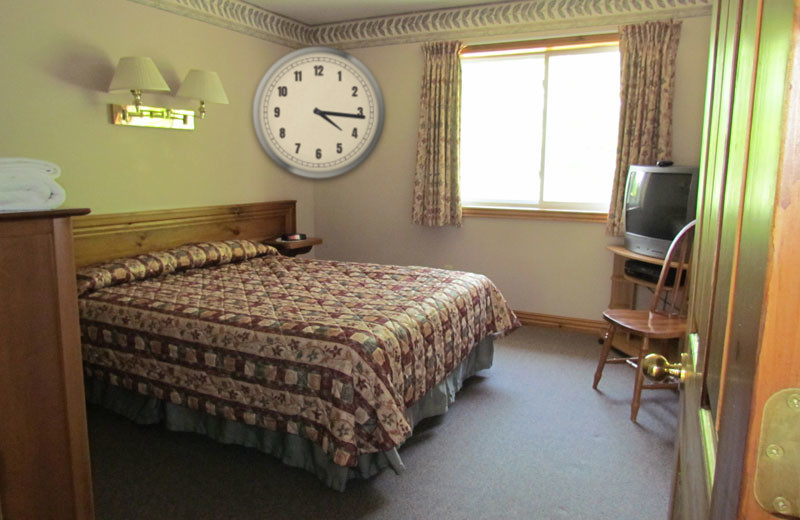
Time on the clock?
4:16
